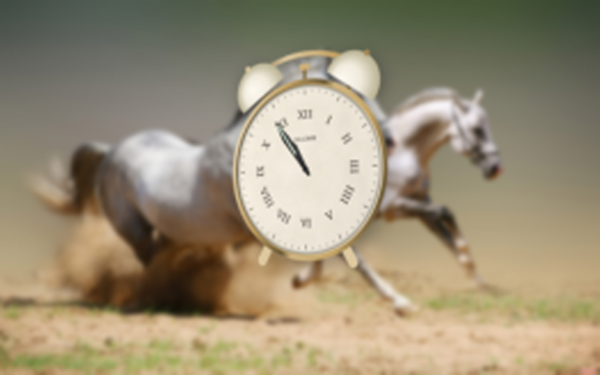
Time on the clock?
10:54
